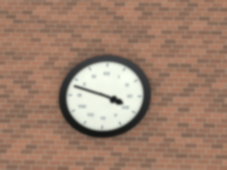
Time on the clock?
3:48
